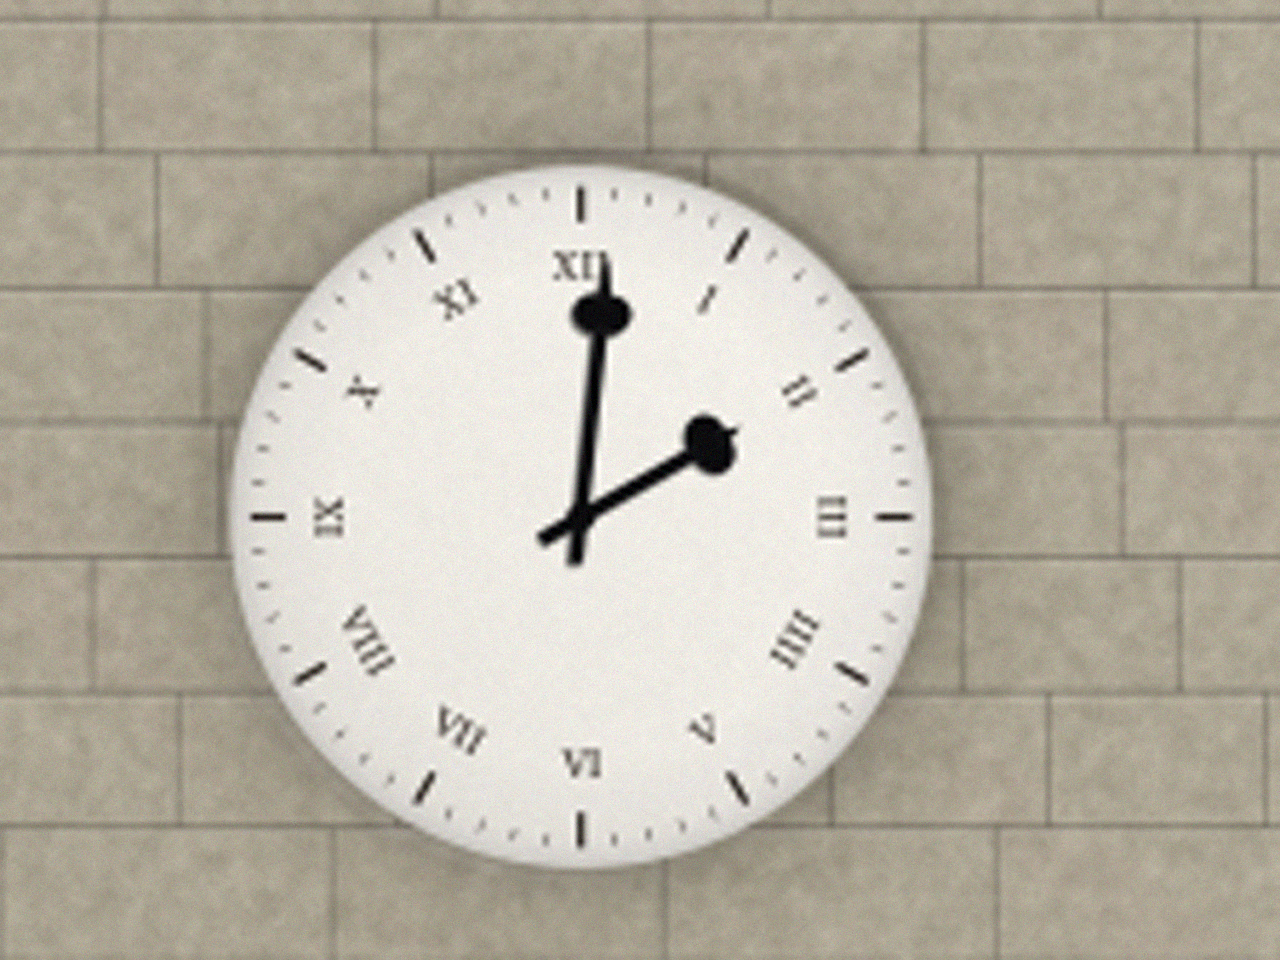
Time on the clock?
2:01
